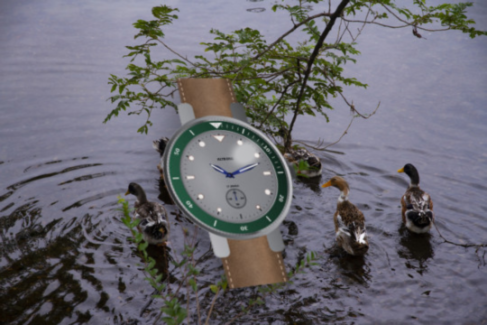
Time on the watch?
10:12
